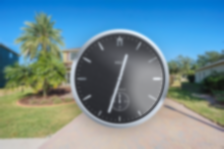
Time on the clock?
12:33
